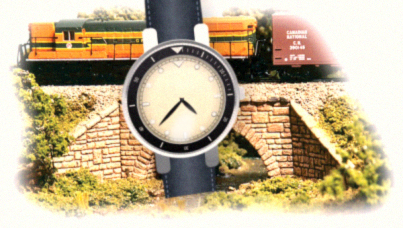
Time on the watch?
4:38
